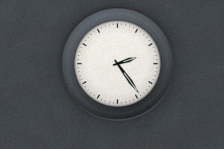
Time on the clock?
2:24
